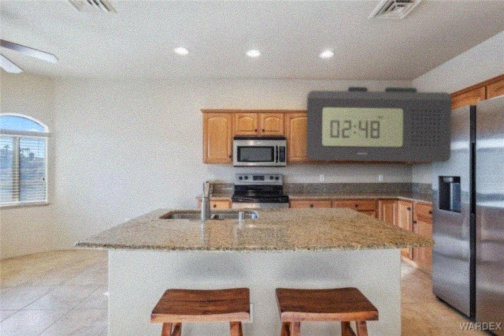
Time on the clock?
2:48
